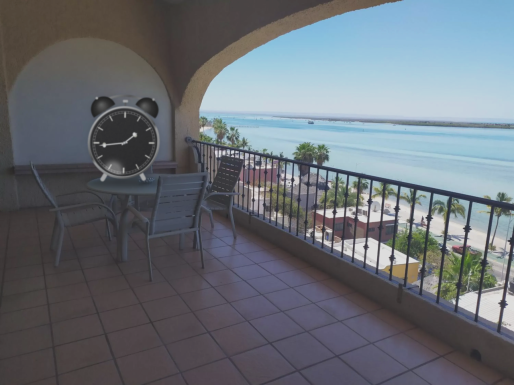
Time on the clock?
1:44
